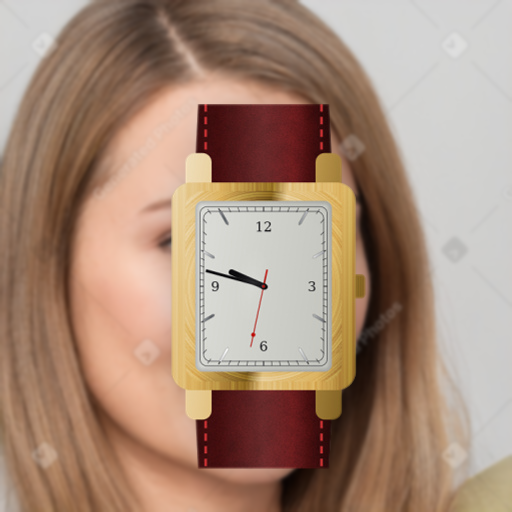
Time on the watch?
9:47:32
